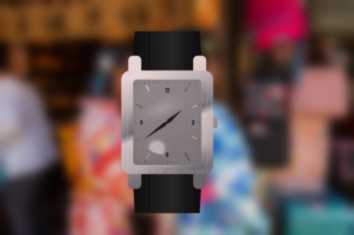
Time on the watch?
1:39
